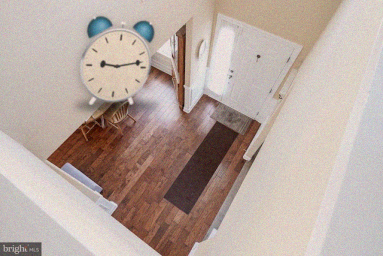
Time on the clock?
9:13
